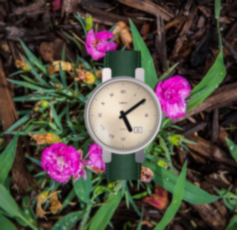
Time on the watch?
5:09
